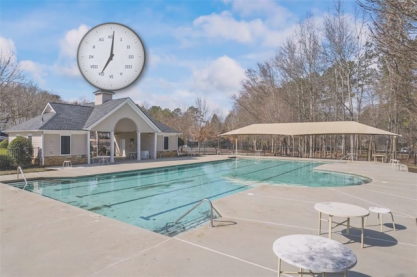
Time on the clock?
7:01
